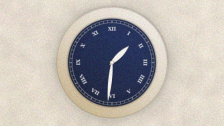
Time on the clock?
1:31
